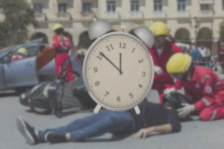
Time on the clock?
11:51
